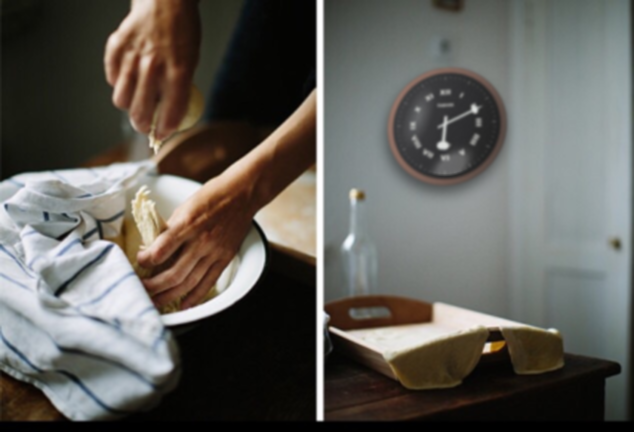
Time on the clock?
6:11
